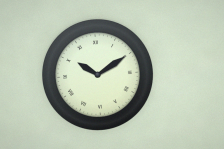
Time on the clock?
10:10
